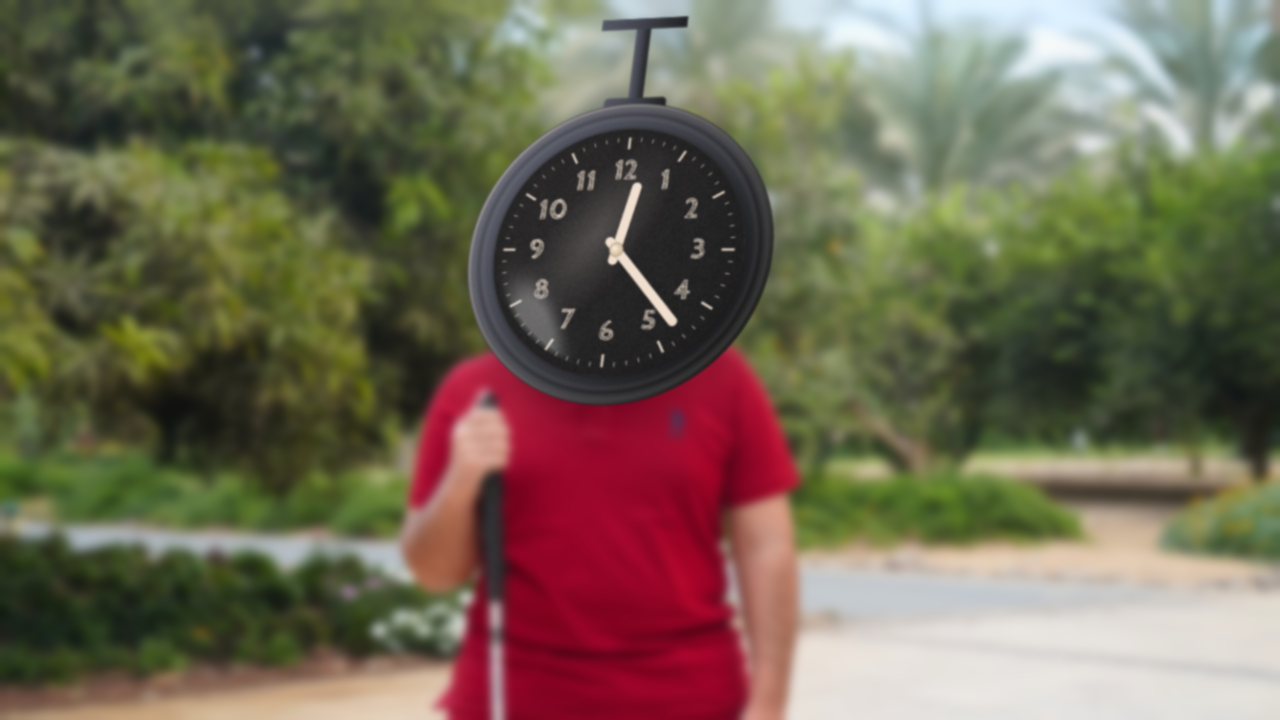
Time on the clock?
12:23
